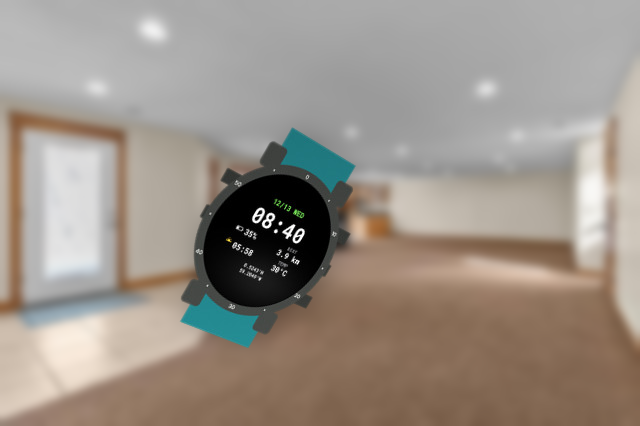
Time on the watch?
8:40
